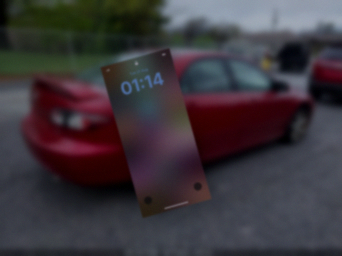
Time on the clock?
1:14
